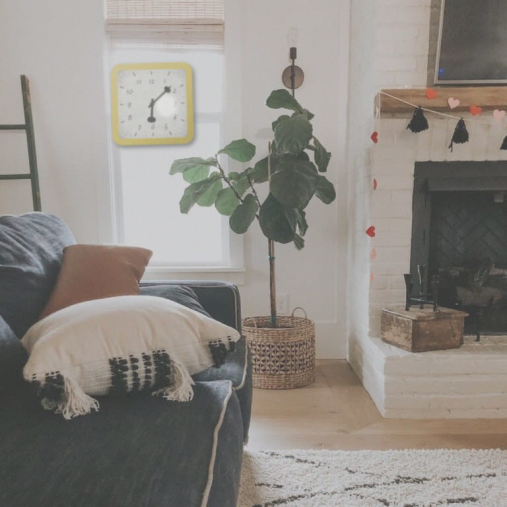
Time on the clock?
6:08
